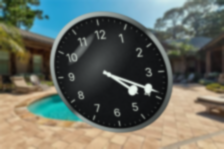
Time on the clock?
4:19
